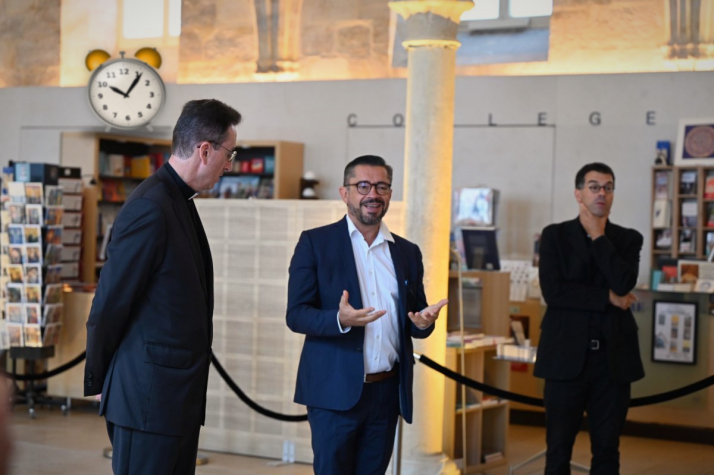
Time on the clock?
10:06
